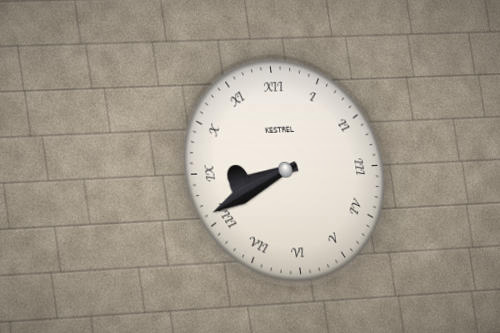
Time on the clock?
8:41
